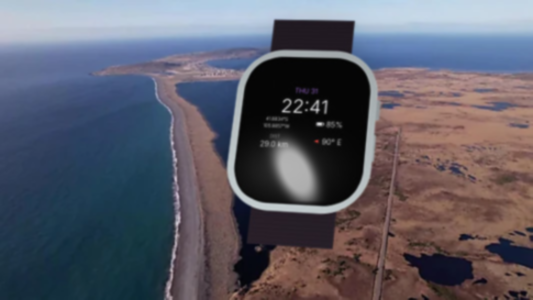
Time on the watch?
22:41
